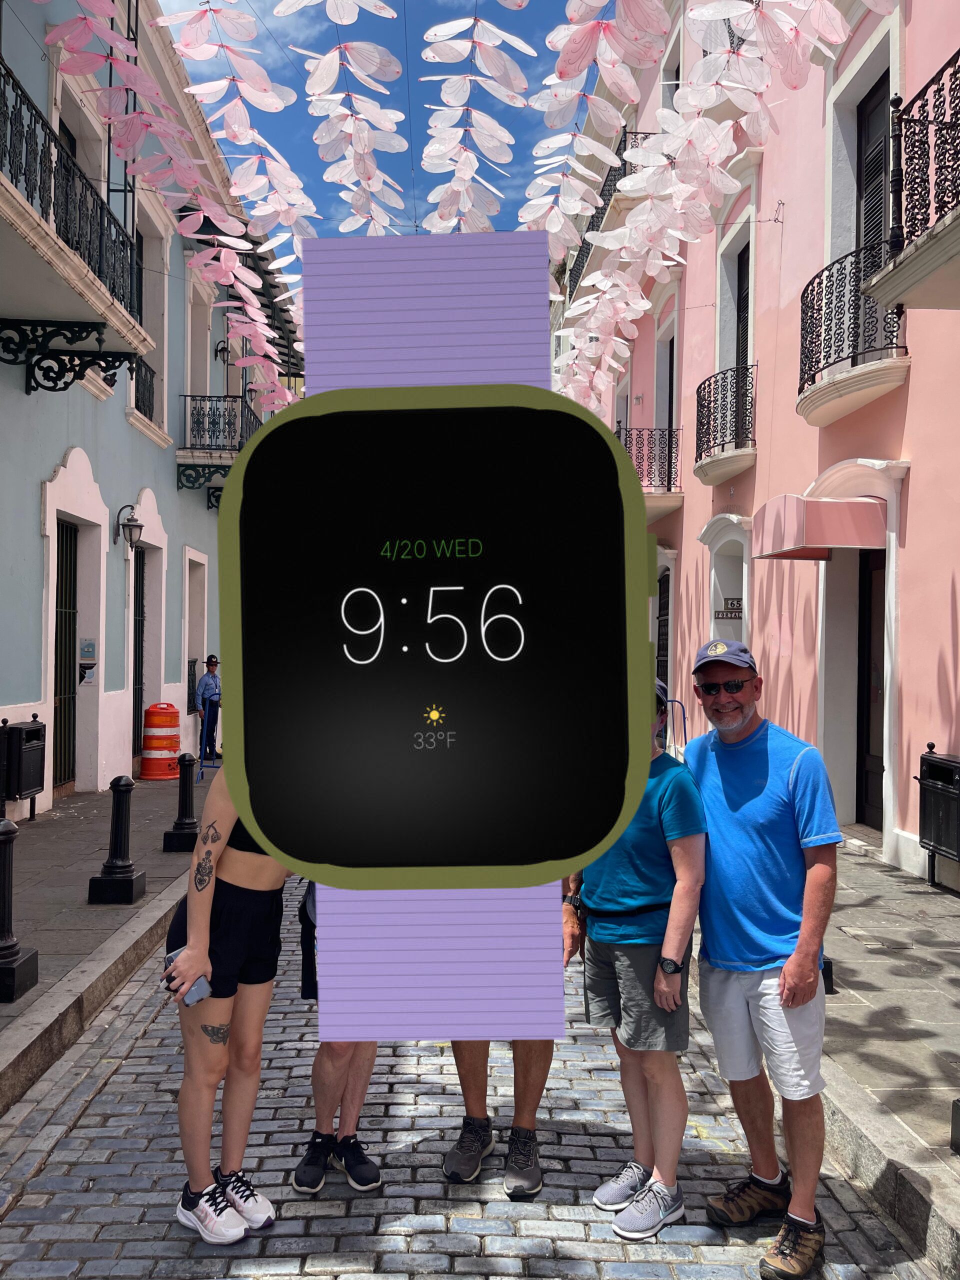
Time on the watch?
9:56
